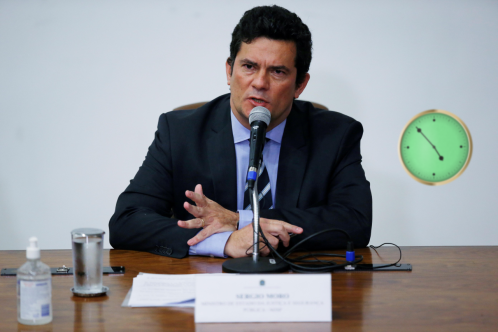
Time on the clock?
4:53
